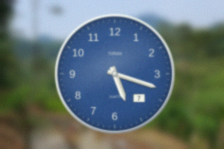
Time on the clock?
5:18
